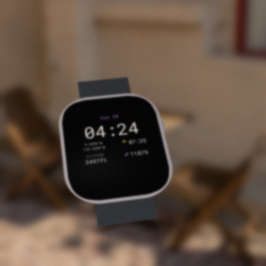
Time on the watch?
4:24
